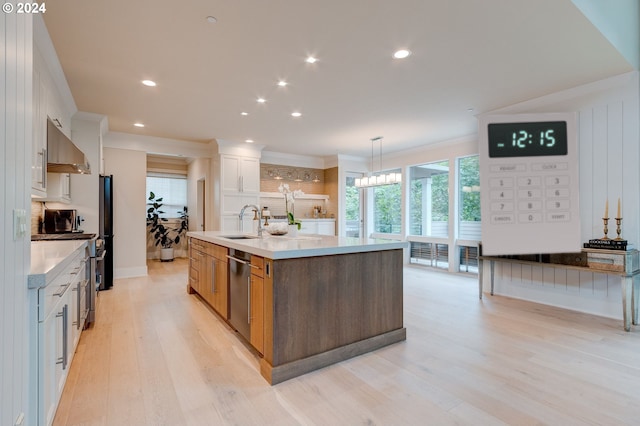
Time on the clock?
12:15
